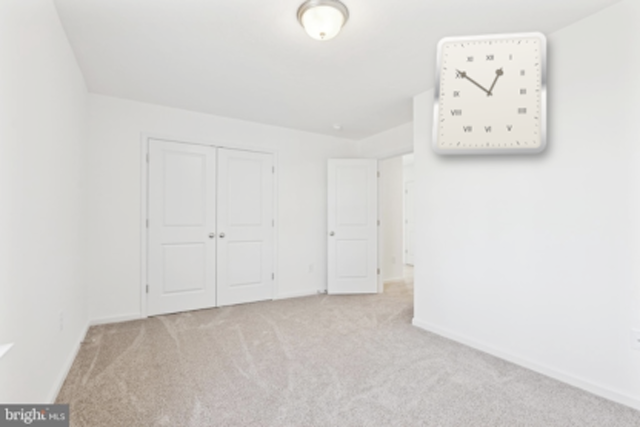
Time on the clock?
12:51
